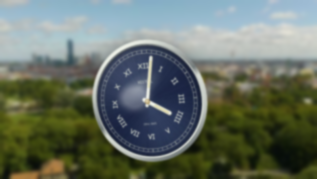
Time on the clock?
4:02
